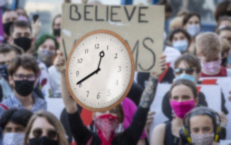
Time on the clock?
12:41
